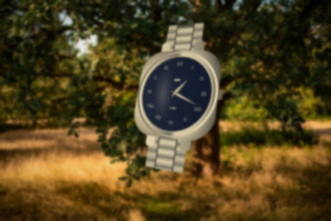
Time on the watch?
1:19
